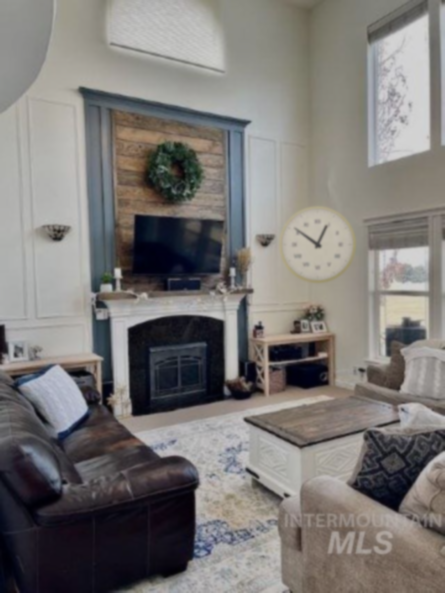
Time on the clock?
12:51
